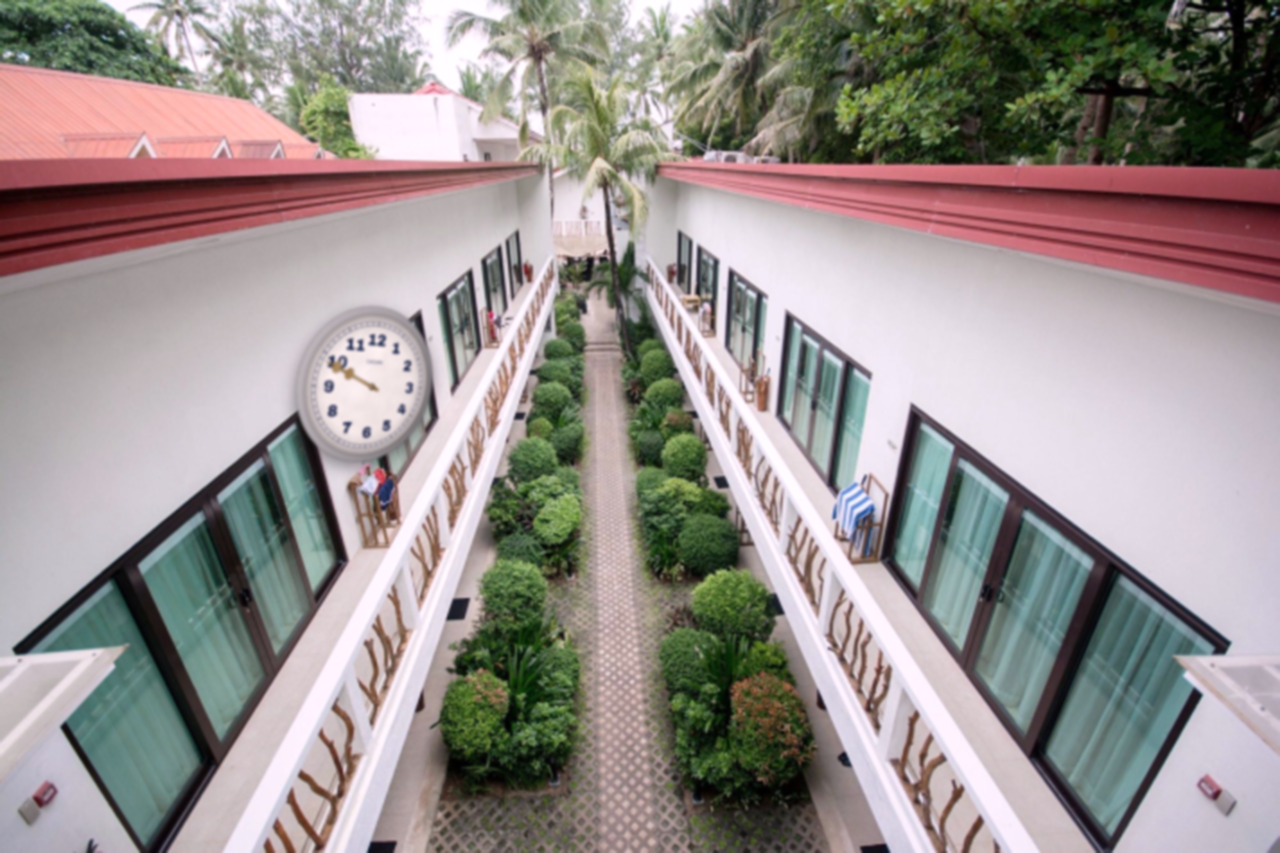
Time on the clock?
9:49
